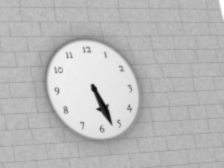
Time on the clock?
5:27
